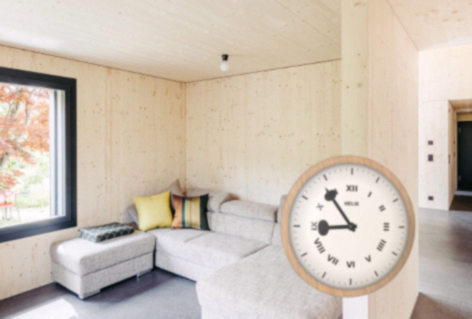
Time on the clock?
8:54
